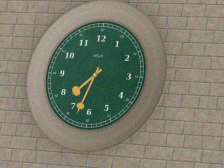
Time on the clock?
7:33
